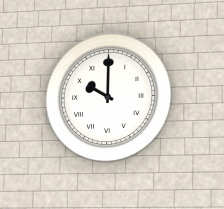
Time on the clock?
10:00
